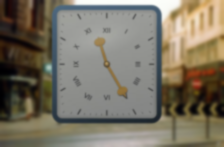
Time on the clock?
11:25
